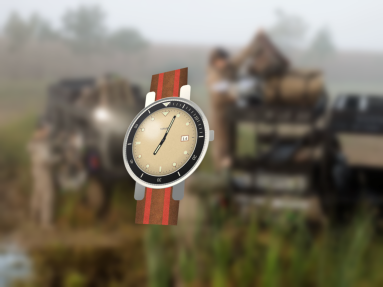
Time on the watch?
7:04
